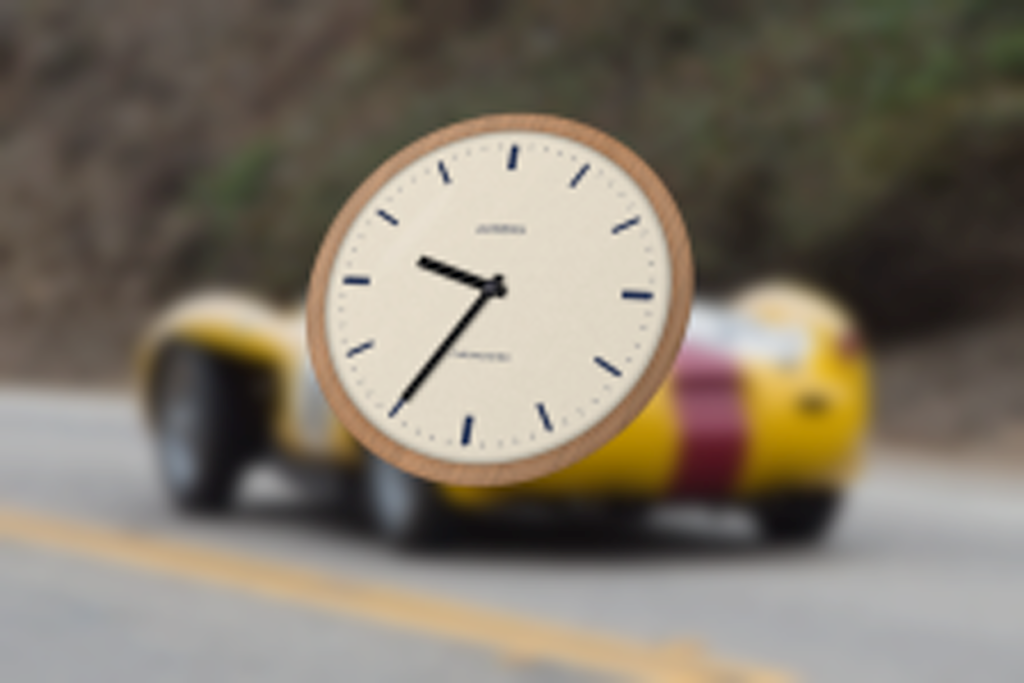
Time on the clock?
9:35
